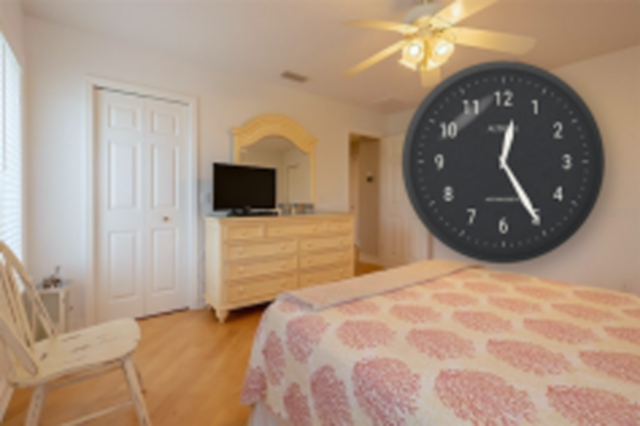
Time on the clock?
12:25
